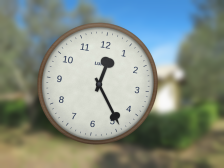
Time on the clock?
12:24
